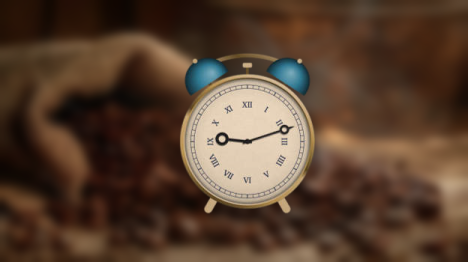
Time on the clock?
9:12
